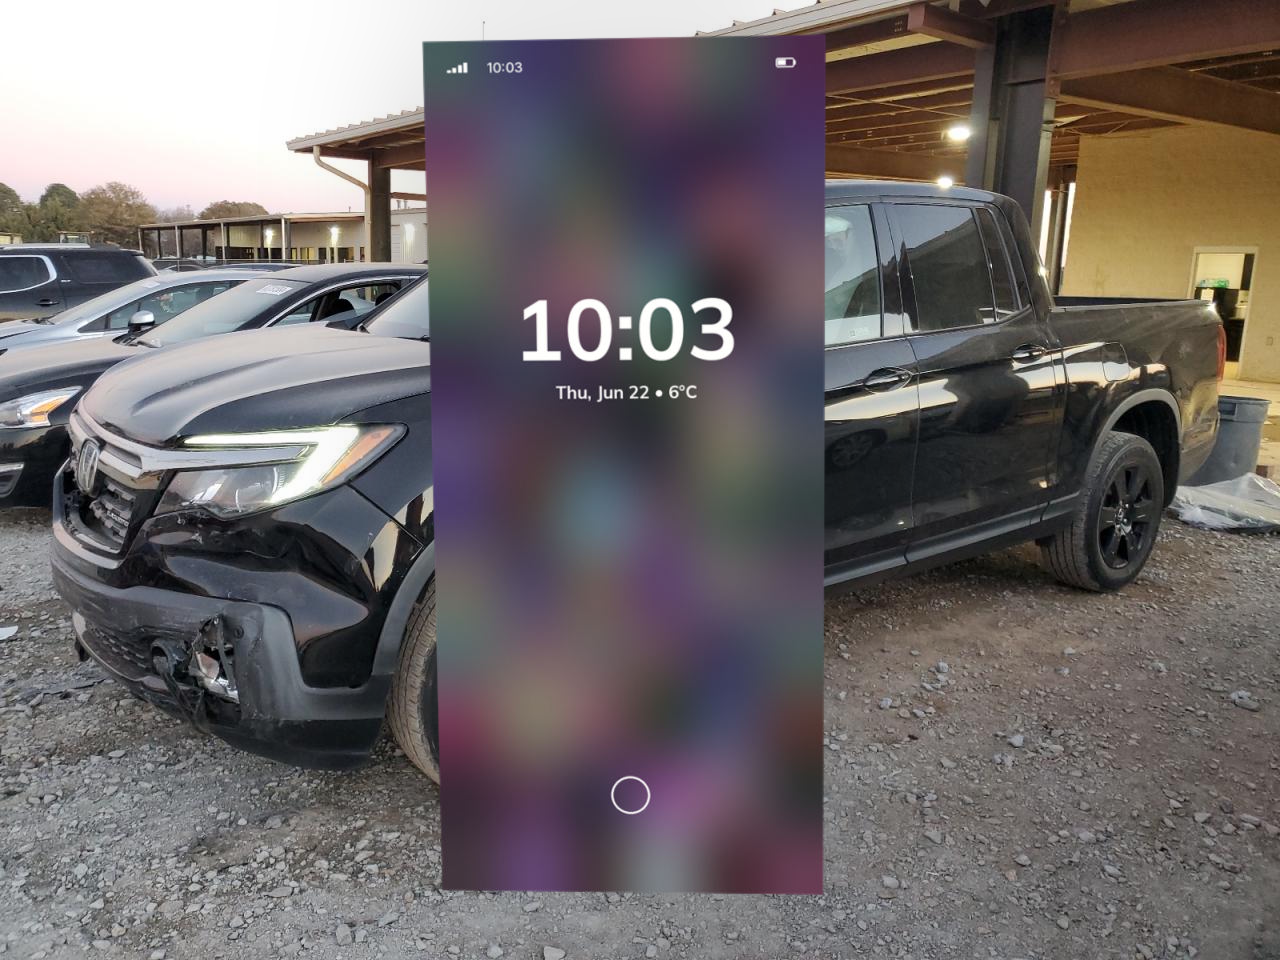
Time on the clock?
10:03
